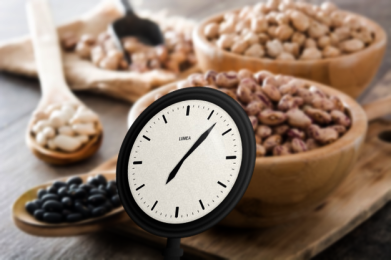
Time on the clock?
7:07
